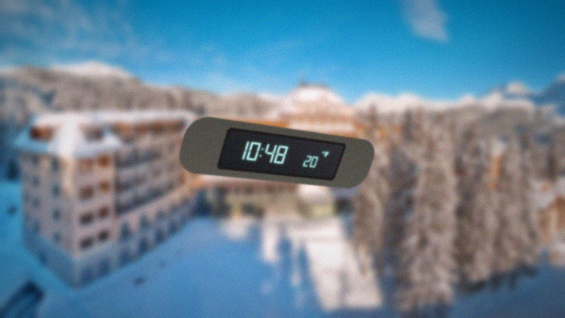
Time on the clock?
10:48
